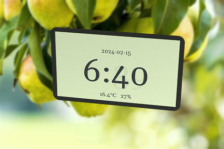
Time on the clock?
6:40
